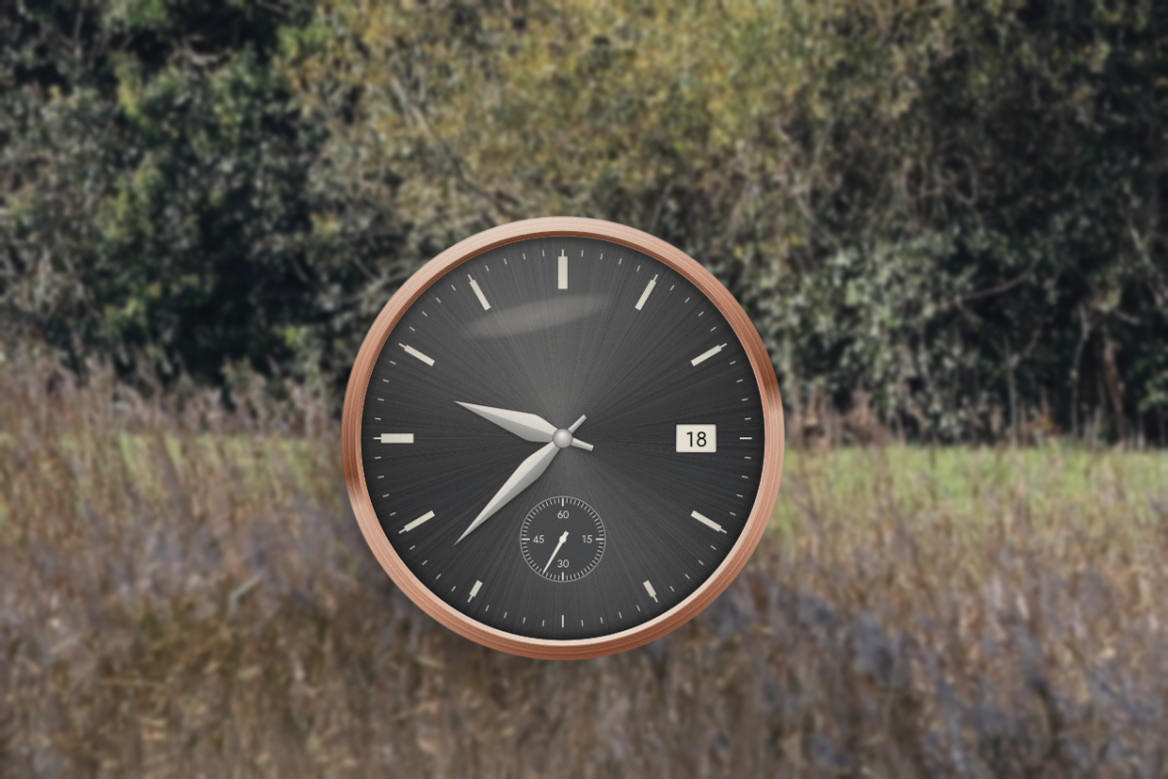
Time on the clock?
9:37:35
